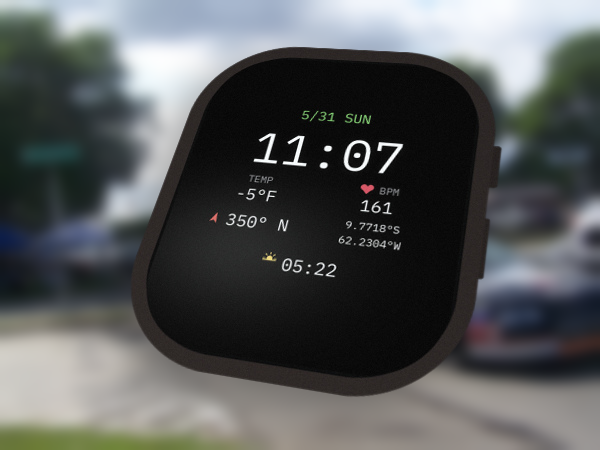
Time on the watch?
11:07
